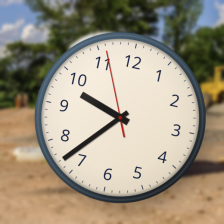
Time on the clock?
9:36:56
